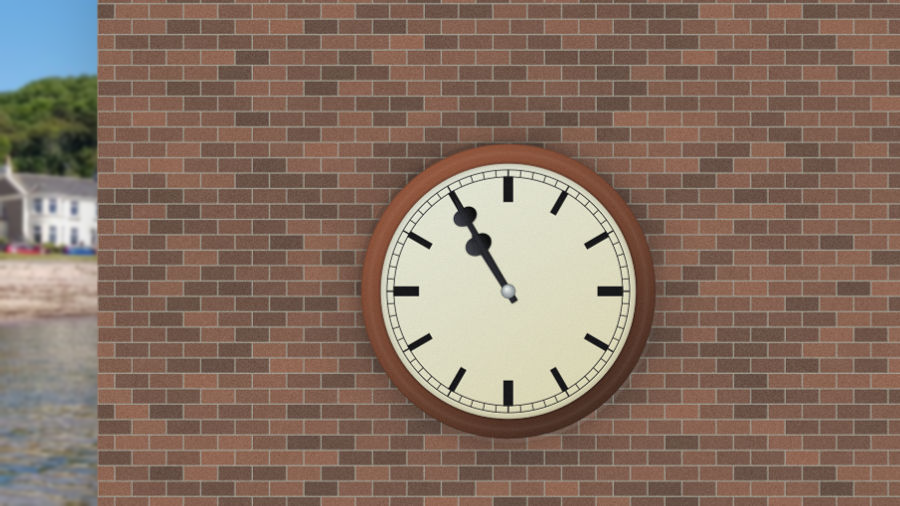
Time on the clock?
10:55
